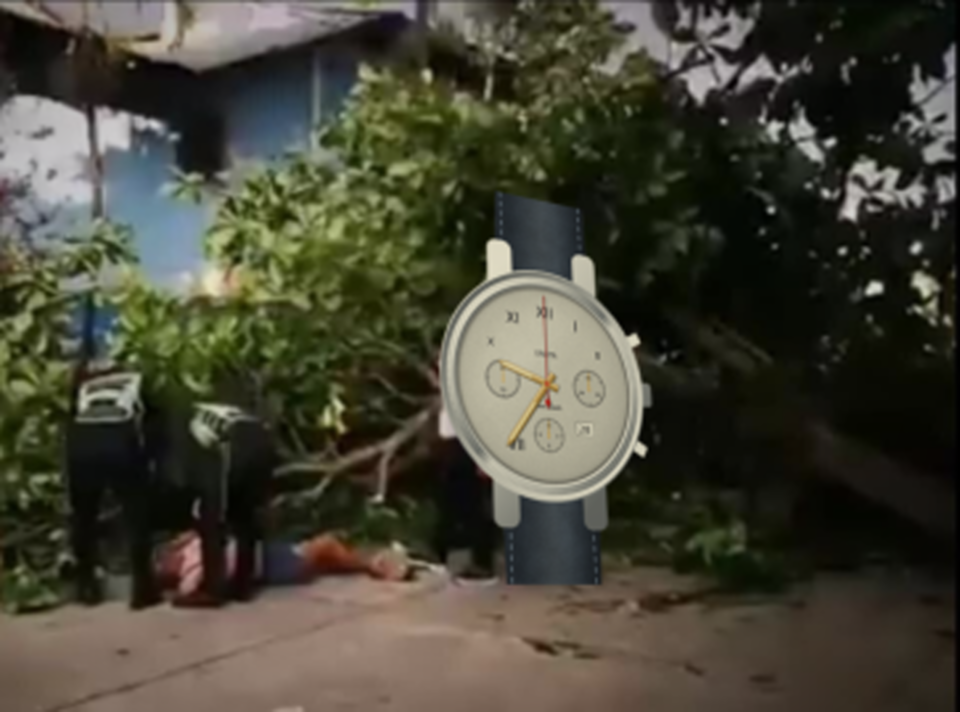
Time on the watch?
9:36
